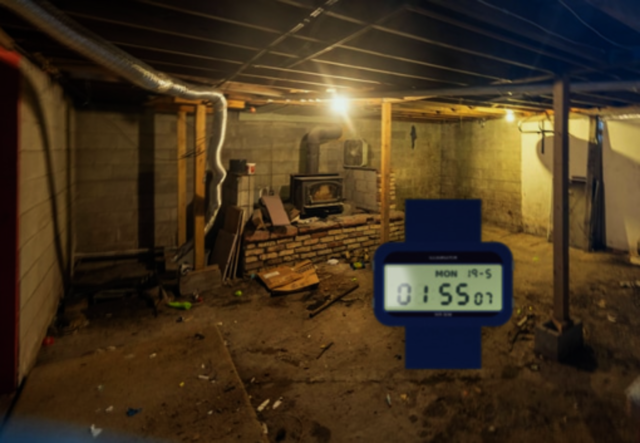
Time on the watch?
1:55:07
